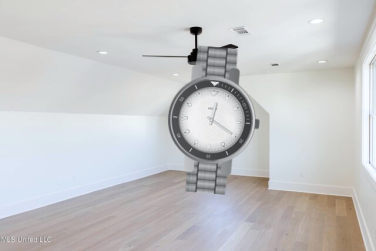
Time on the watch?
12:20
